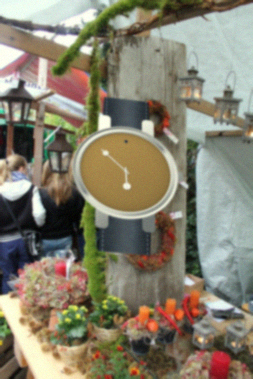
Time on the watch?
5:52
